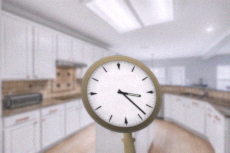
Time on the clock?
3:23
